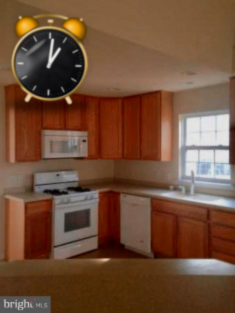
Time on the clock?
1:01
